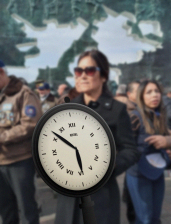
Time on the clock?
5:52
